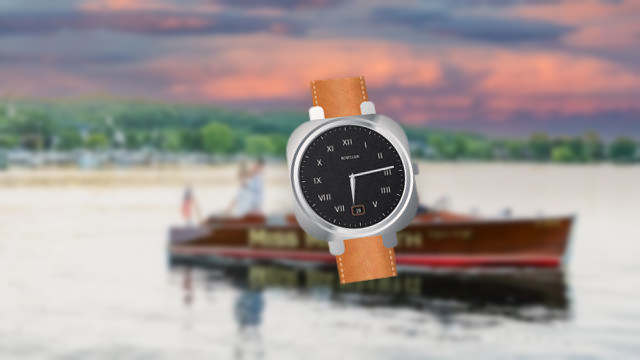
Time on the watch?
6:14
